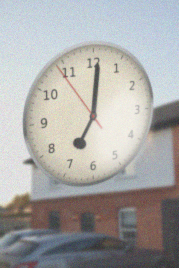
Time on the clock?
7:00:54
